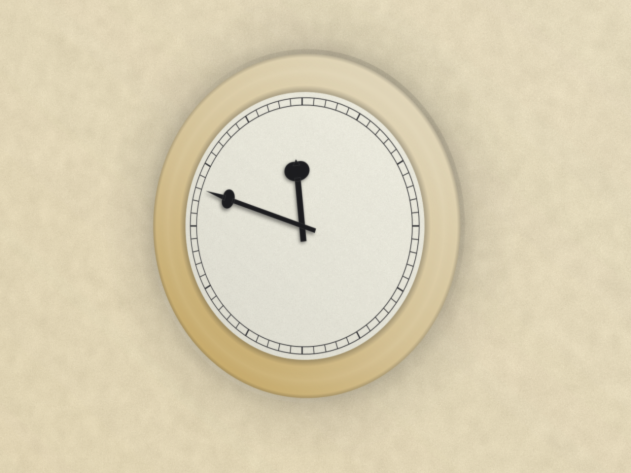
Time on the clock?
11:48
